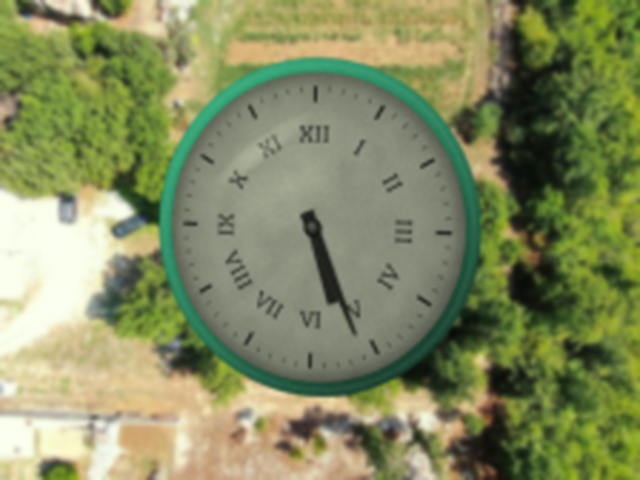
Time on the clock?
5:26
